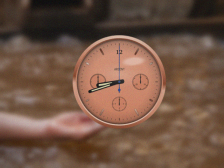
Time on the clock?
8:42
